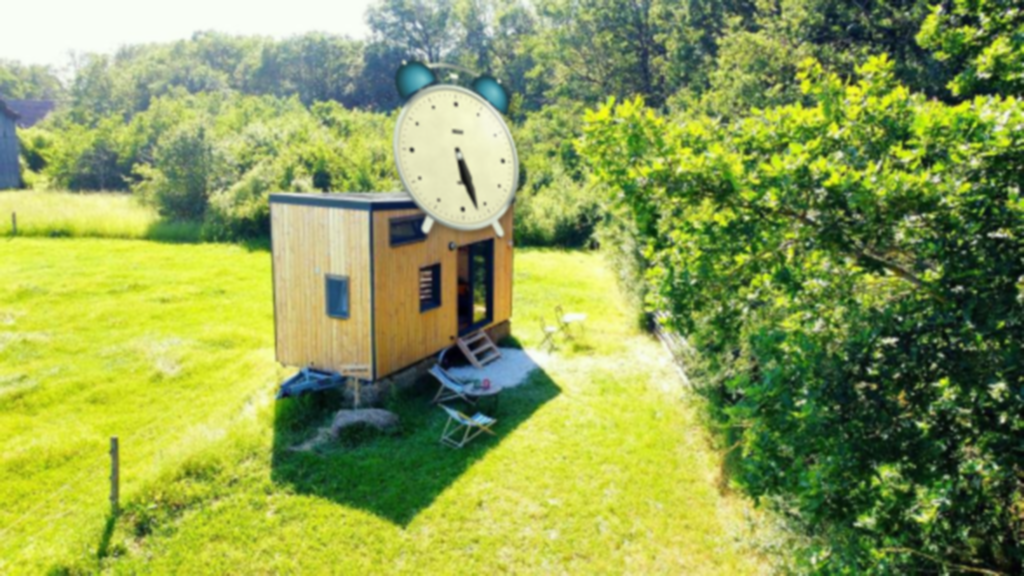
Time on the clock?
5:27
